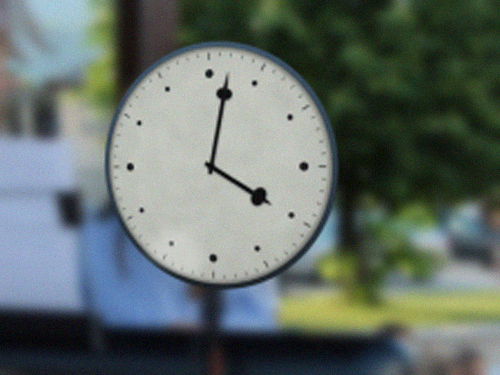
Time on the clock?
4:02
